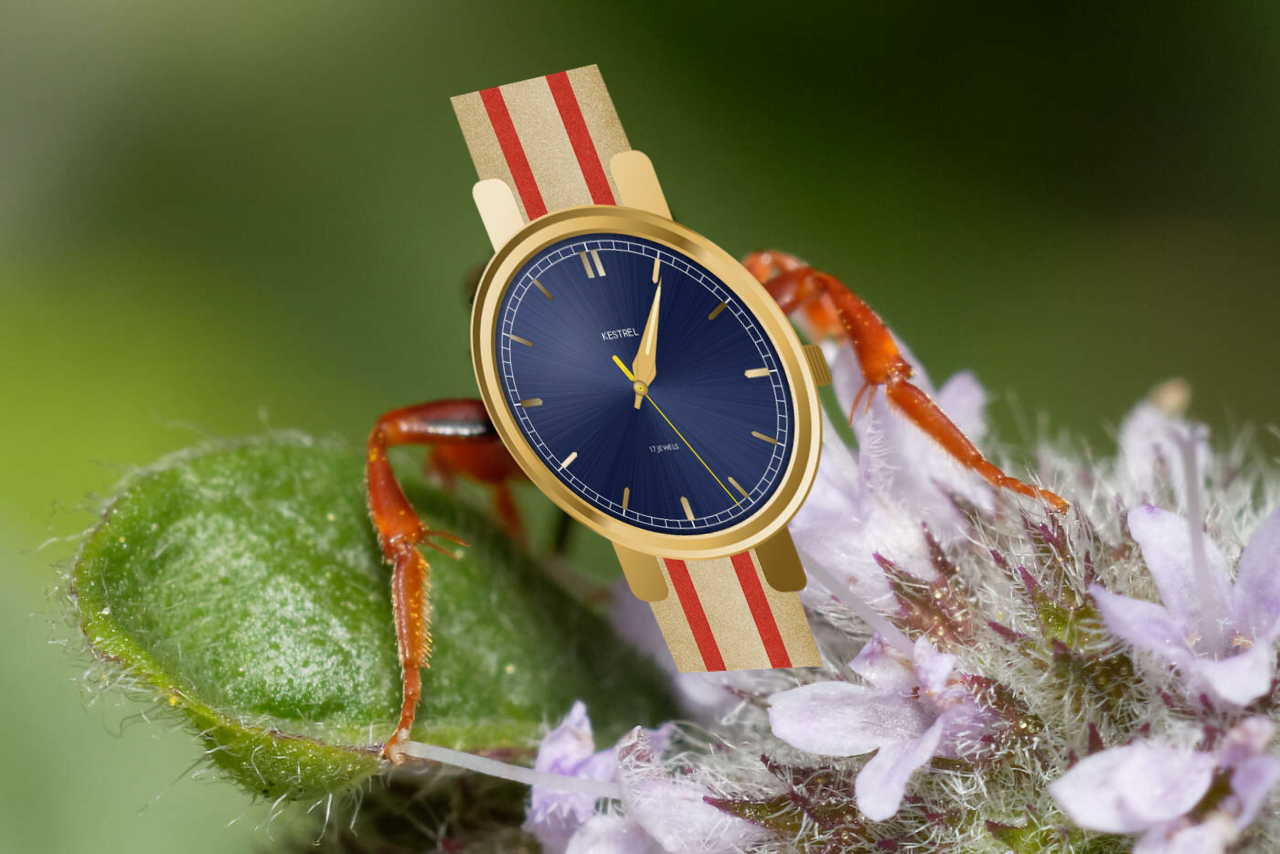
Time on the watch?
1:05:26
